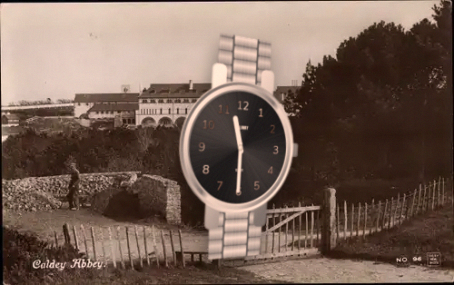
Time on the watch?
11:30
